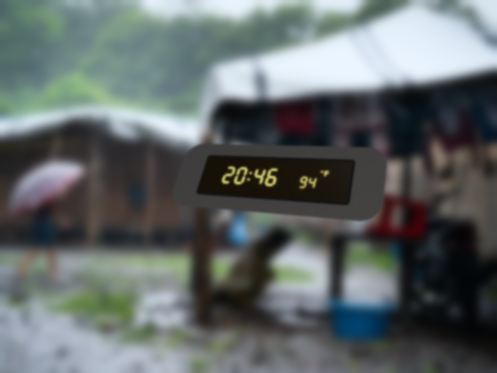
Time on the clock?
20:46
